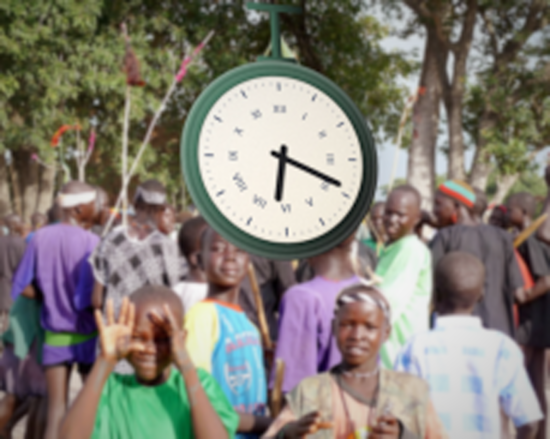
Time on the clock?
6:19
